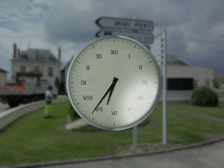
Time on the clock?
6:36
